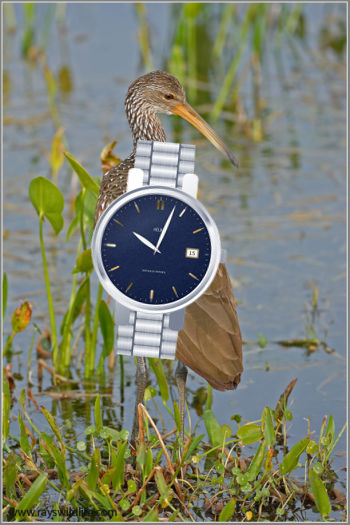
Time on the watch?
10:03
